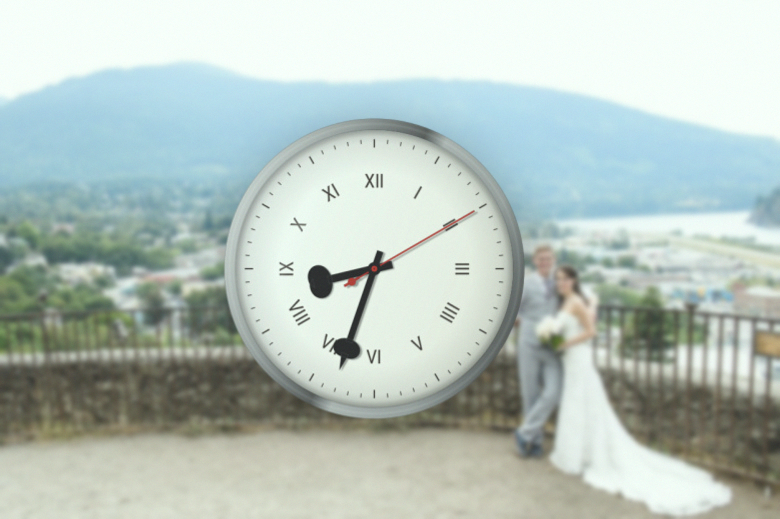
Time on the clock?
8:33:10
